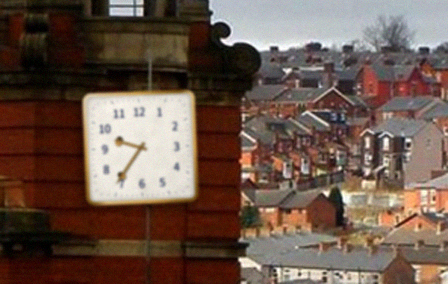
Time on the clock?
9:36
